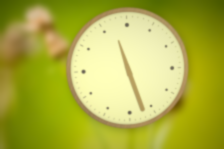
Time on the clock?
11:27
